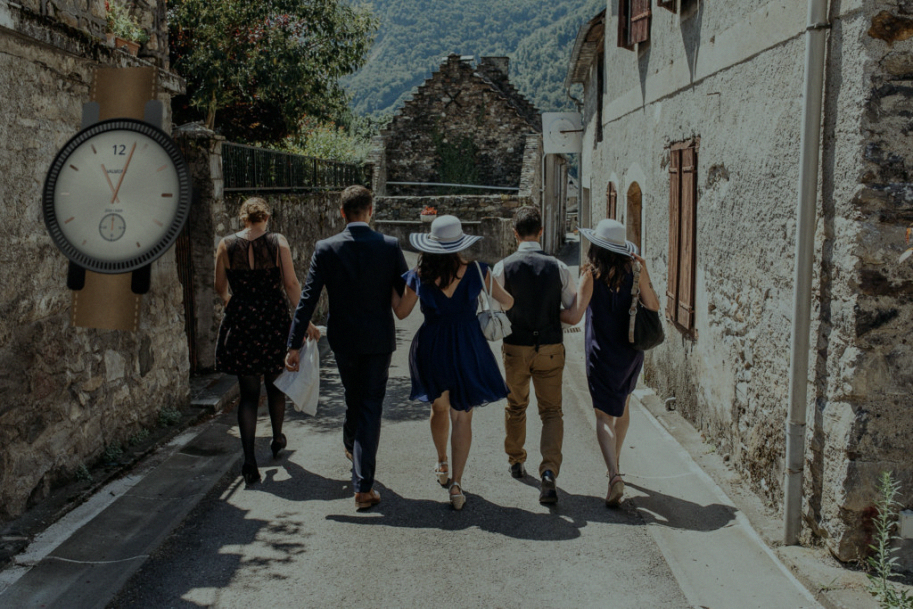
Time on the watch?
11:03
